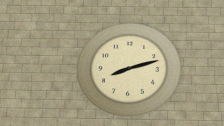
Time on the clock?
8:12
